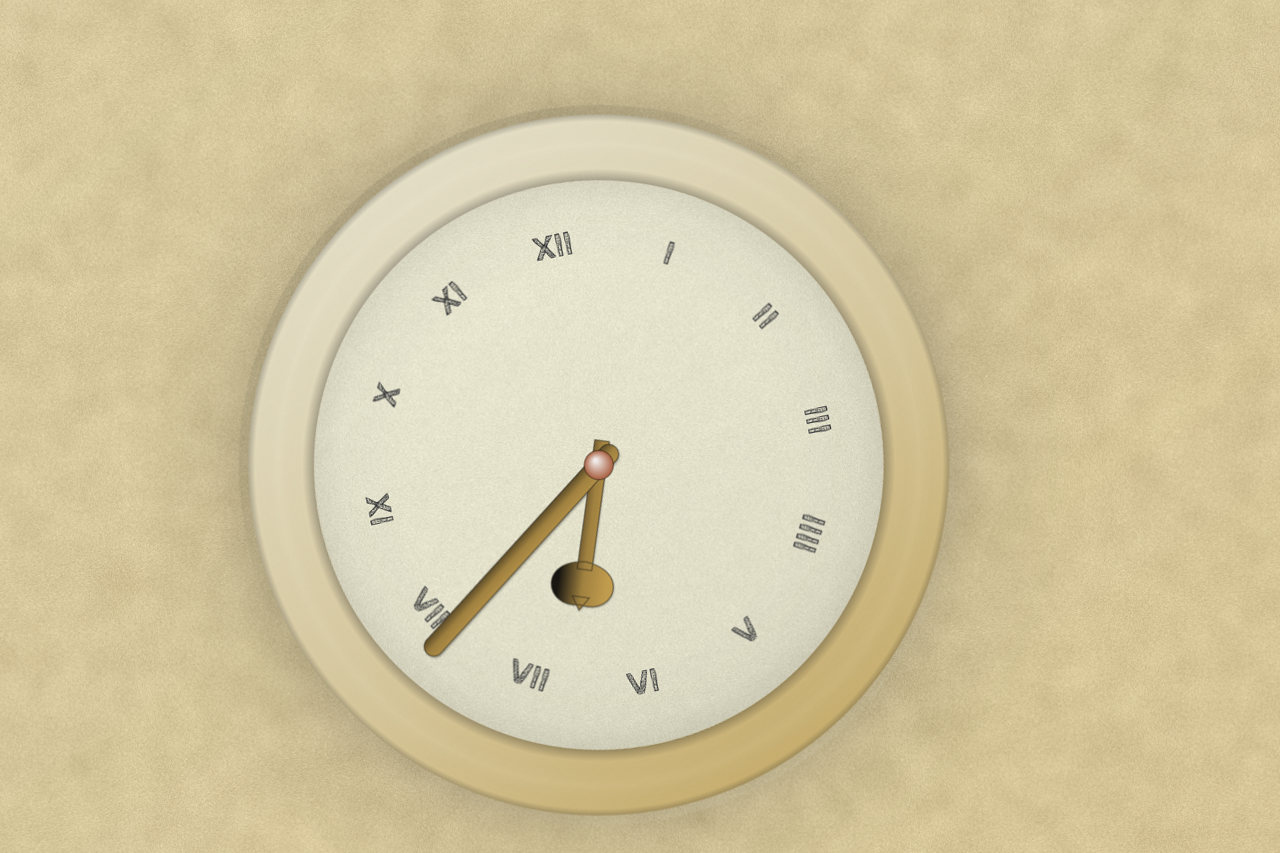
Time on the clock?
6:39
